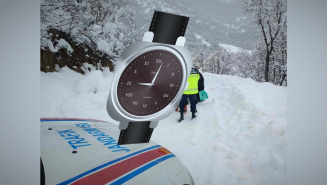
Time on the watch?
9:02
